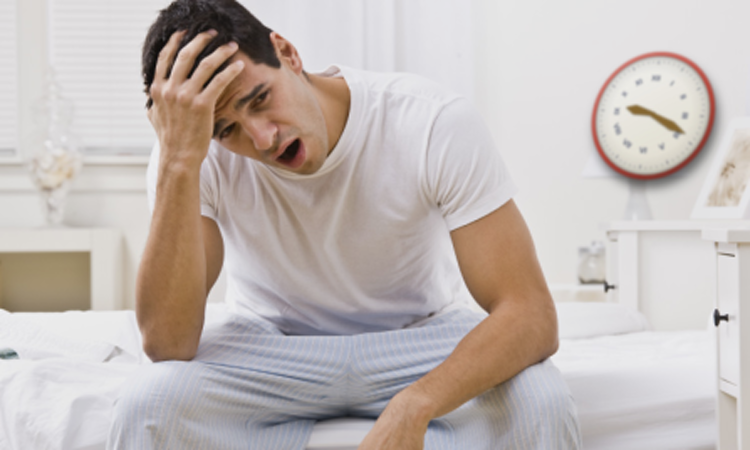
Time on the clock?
9:19
